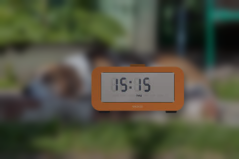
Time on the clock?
15:15
